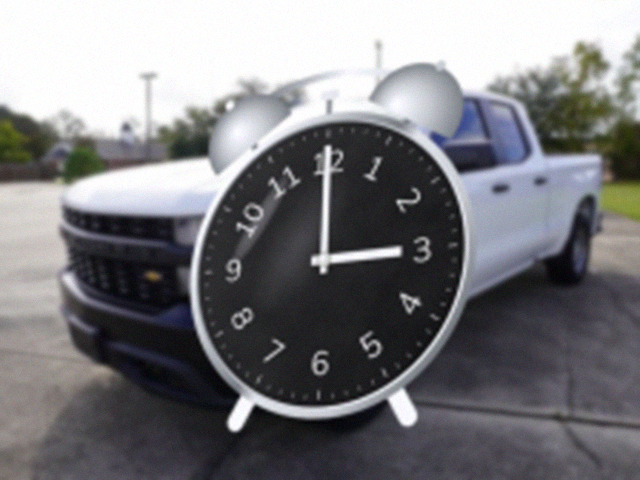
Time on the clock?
3:00
